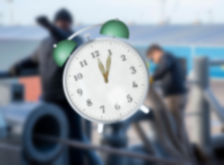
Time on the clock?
12:05
